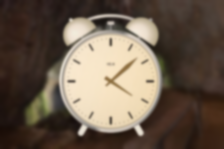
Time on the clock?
4:08
